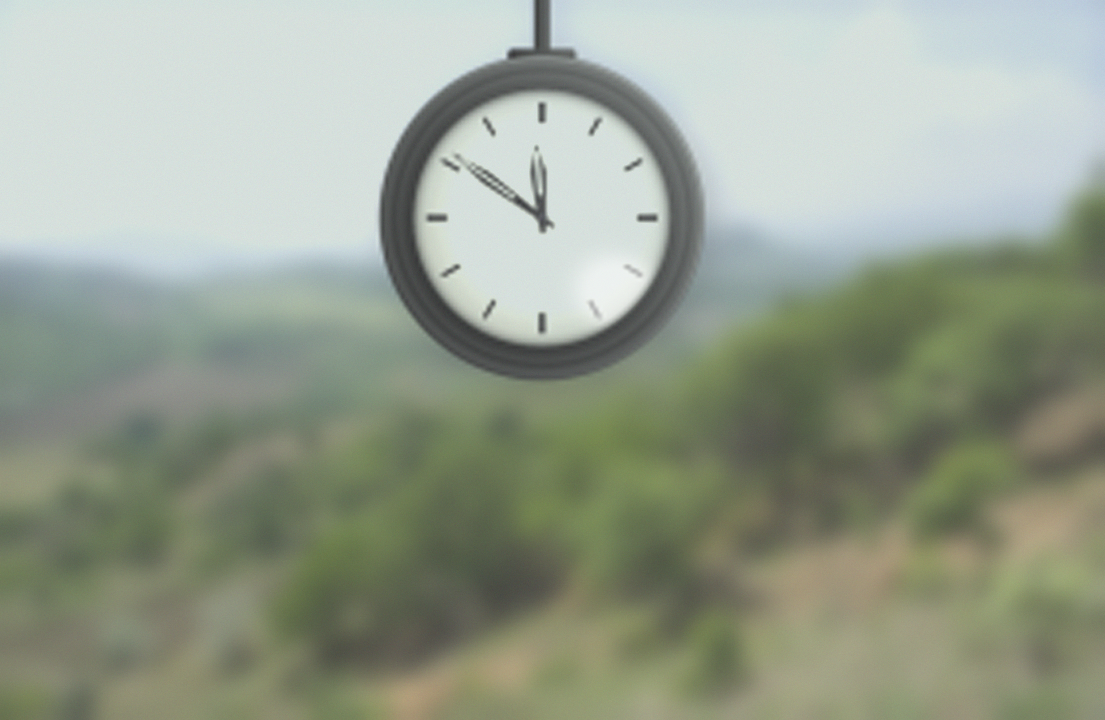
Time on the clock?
11:51
